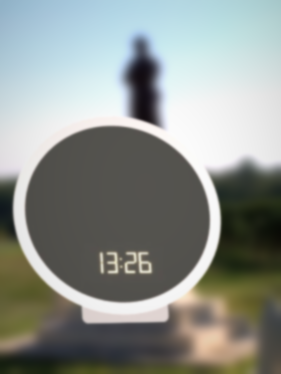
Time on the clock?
13:26
